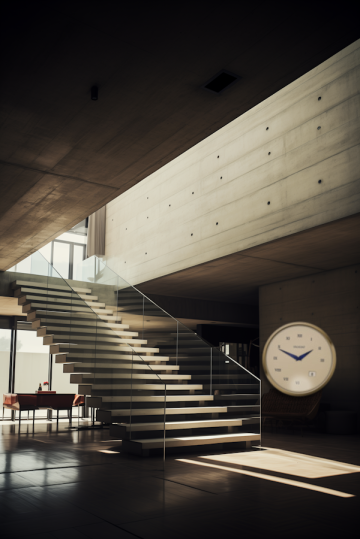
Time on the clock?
1:49
